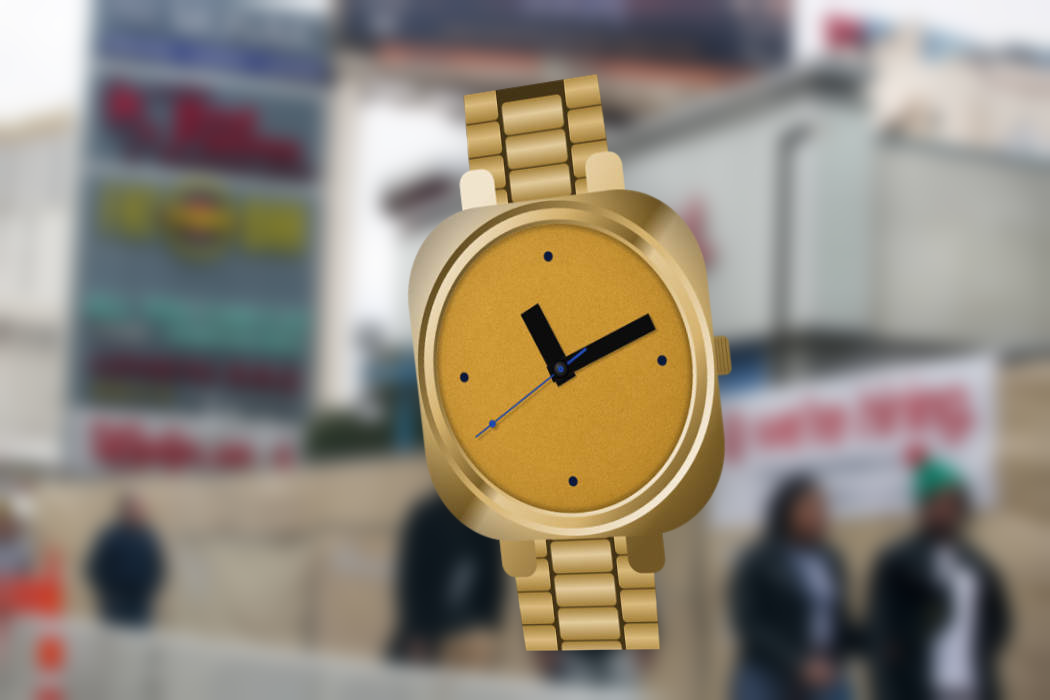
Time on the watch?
11:11:40
